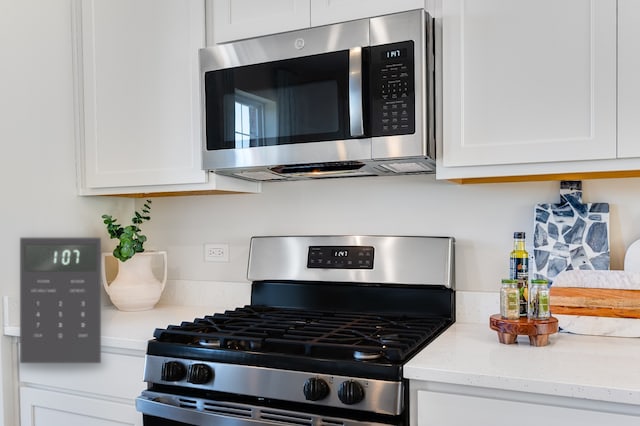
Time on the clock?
1:07
